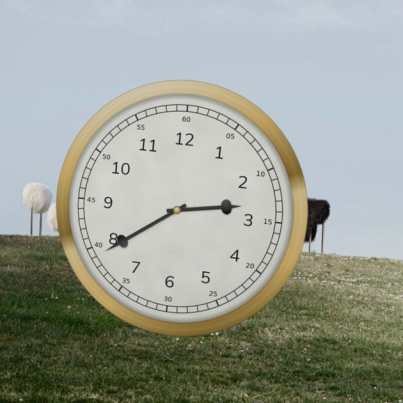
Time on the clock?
2:39
